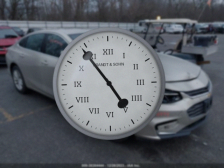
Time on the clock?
4:54
